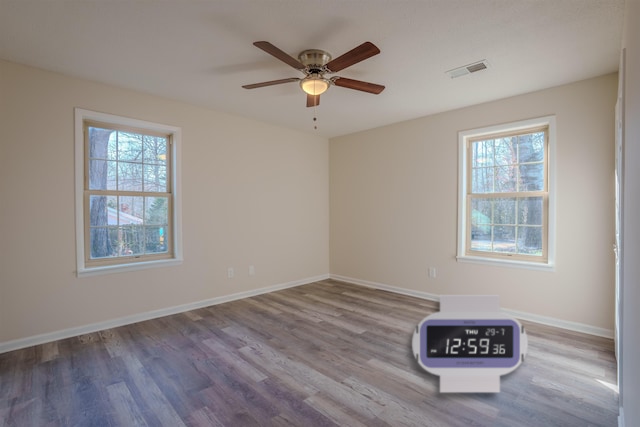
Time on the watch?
12:59
